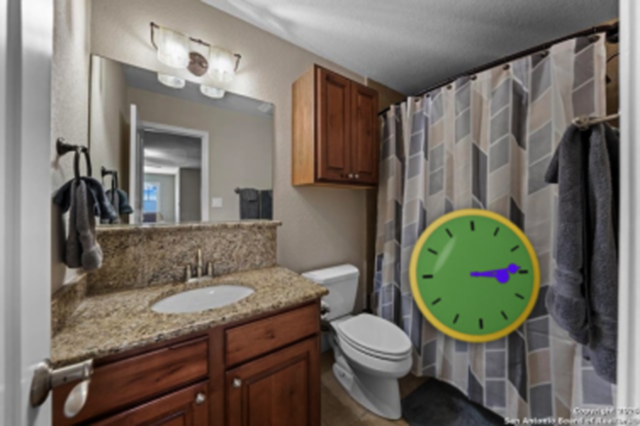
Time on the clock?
3:14
